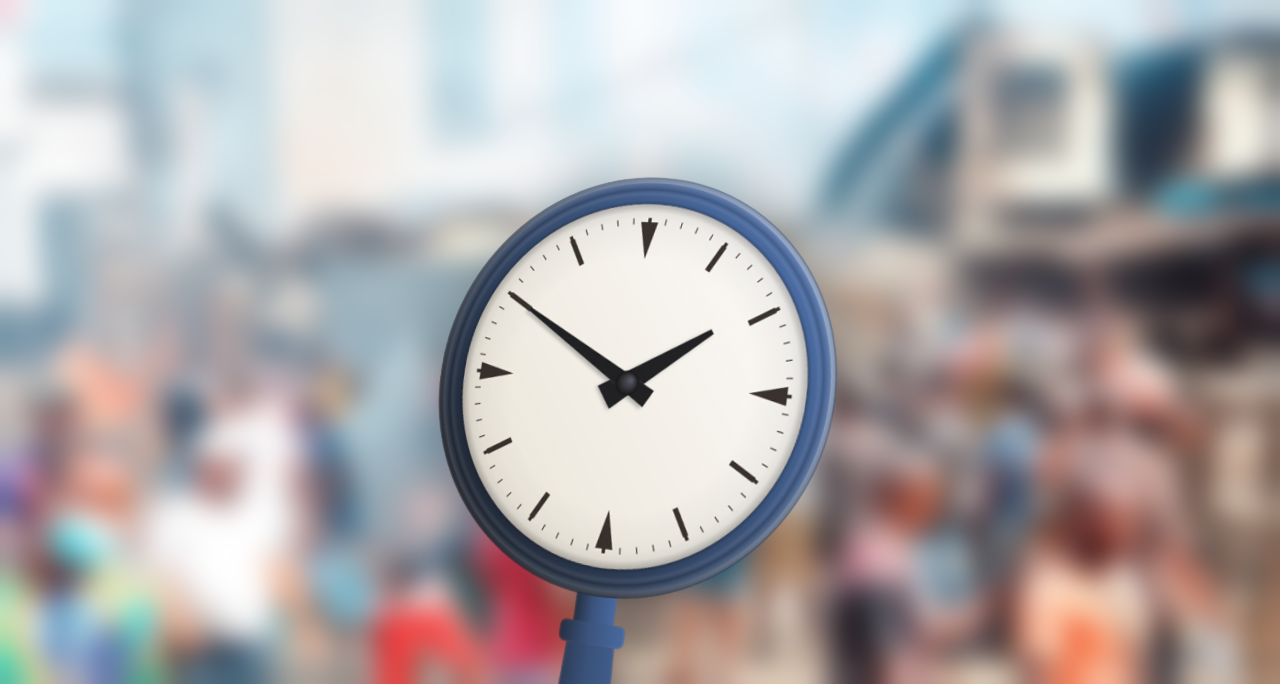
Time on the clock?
1:50
